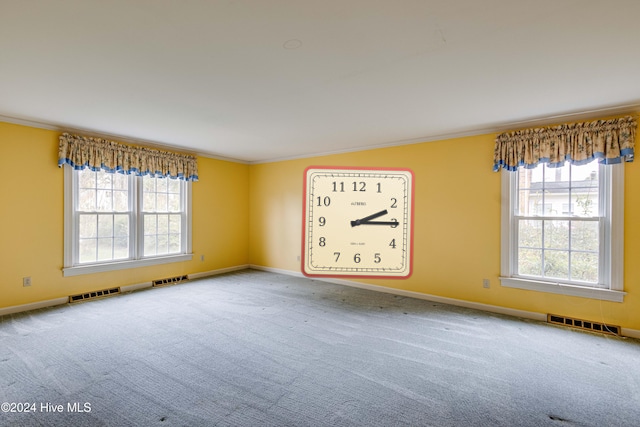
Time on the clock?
2:15
